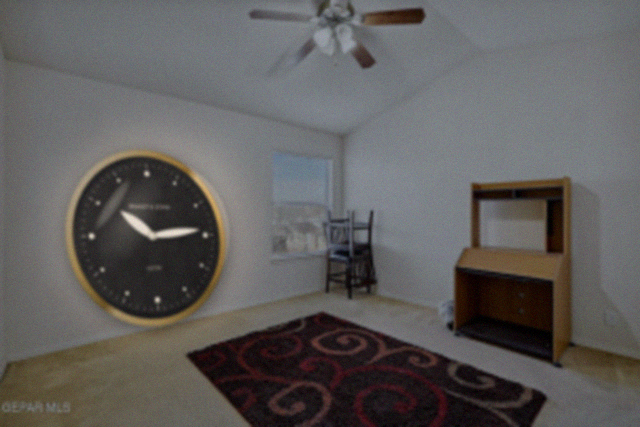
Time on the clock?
10:14
